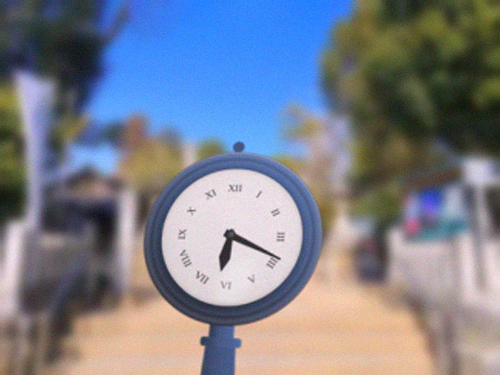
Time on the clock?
6:19
